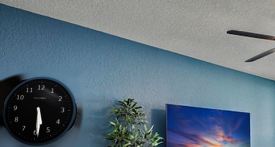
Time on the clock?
5:29
